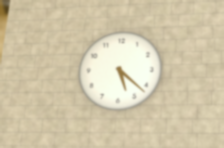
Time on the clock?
5:22
